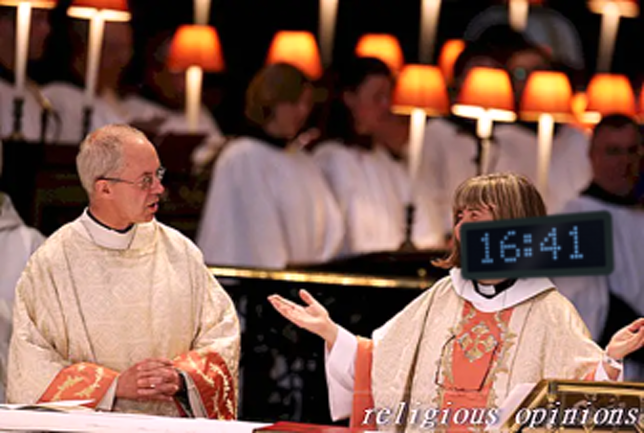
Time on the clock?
16:41
